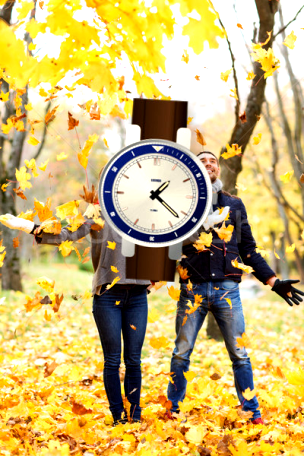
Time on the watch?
1:22
